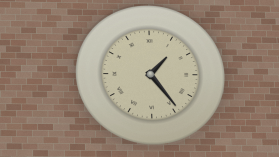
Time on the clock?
1:24
